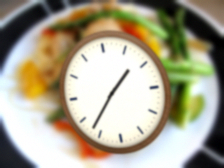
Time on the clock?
1:37
